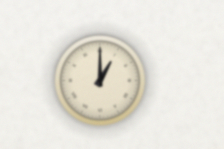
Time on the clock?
1:00
